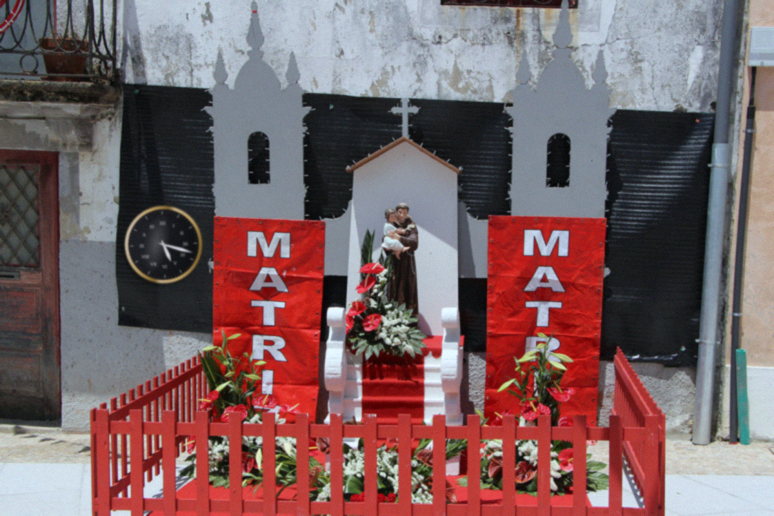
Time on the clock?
5:18
